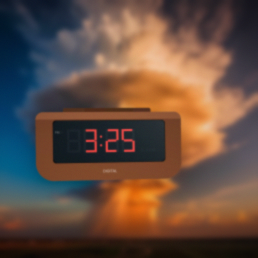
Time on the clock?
3:25
